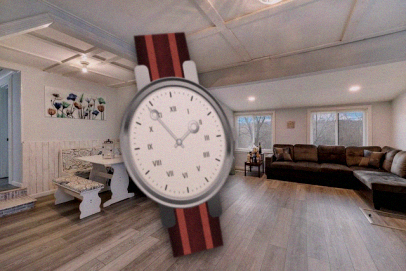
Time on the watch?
1:54
